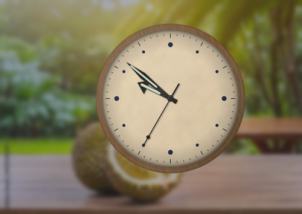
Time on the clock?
9:51:35
